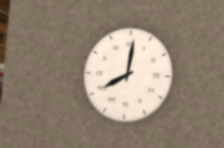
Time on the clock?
8:01
